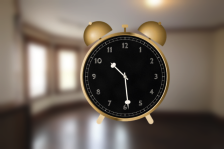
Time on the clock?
10:29
